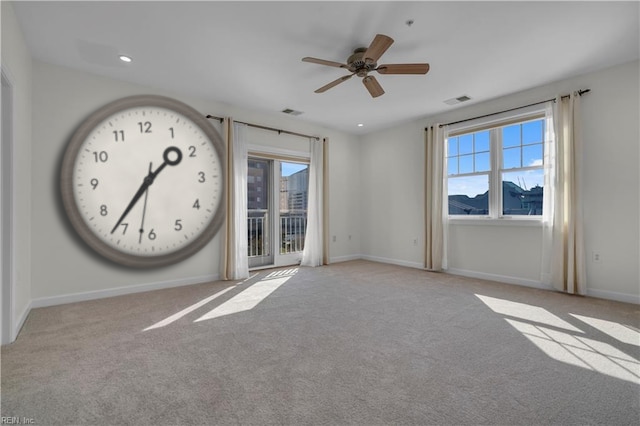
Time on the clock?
1:36:32
